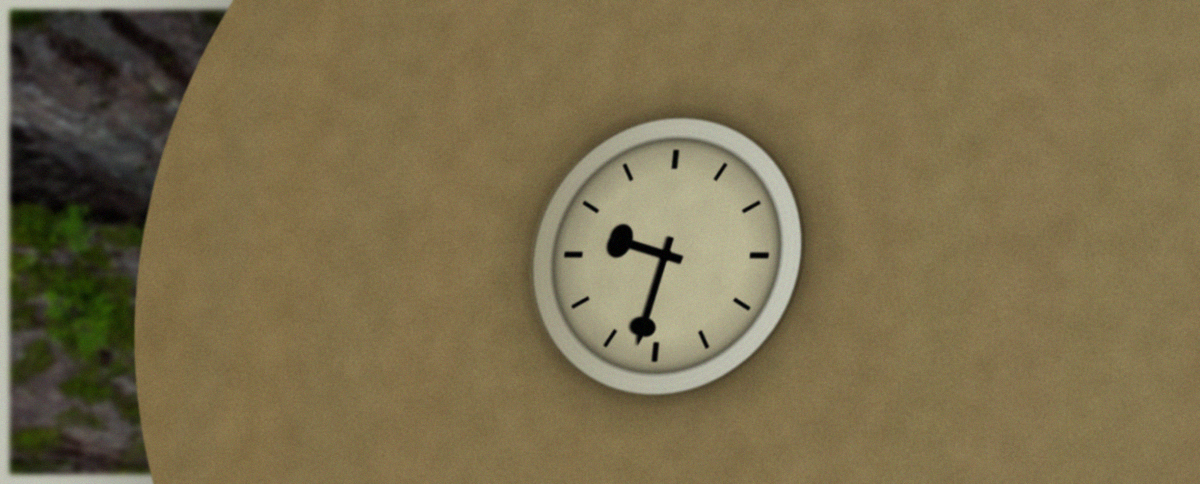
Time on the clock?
9:32
